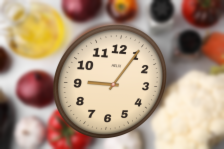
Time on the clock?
9:05
